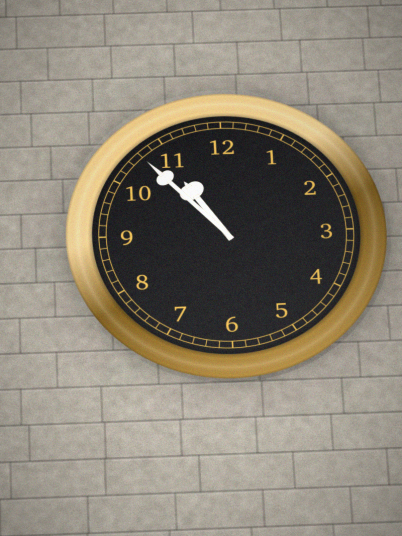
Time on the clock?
10:53
